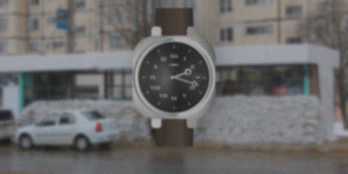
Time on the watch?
2:18
